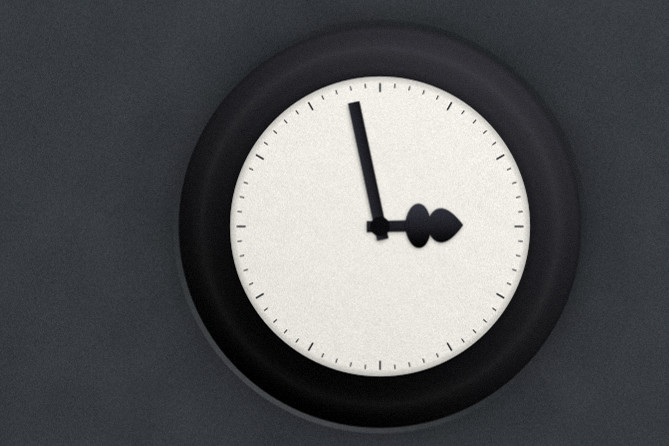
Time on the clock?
2:58
